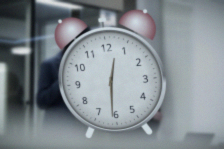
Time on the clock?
12:31
